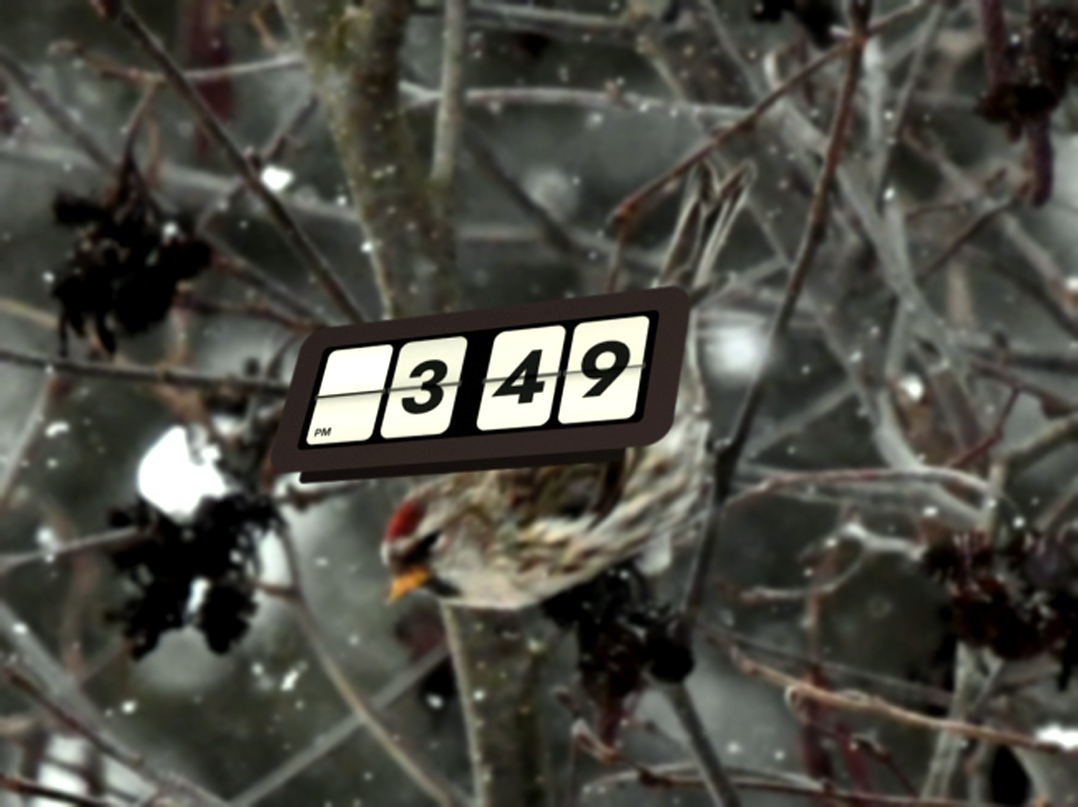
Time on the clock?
3:49
